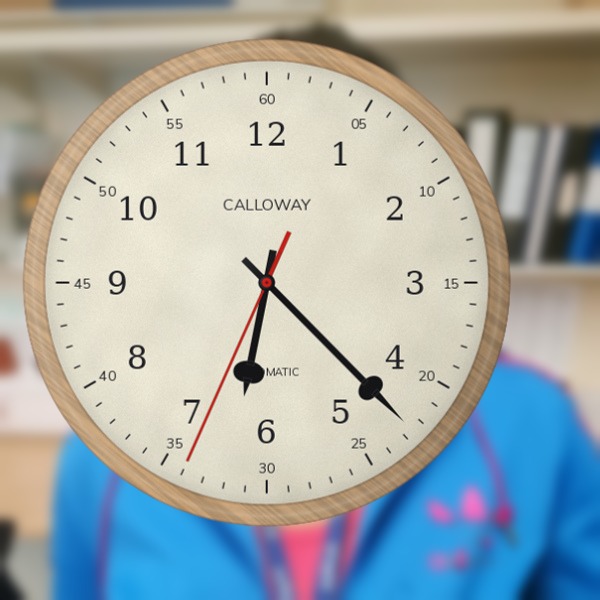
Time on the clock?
6:22:34
